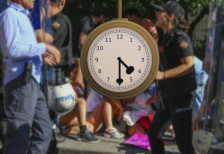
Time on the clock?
4:30
